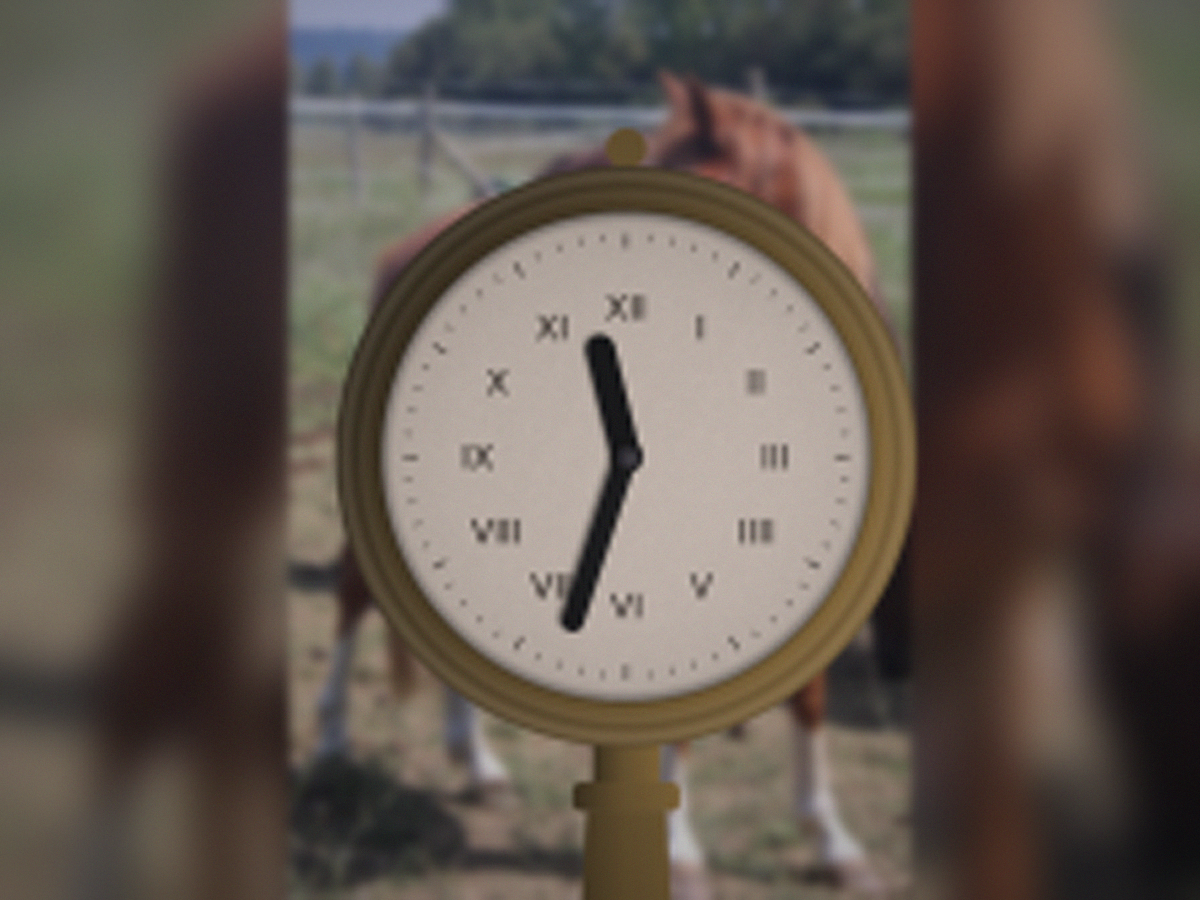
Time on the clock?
11:33
